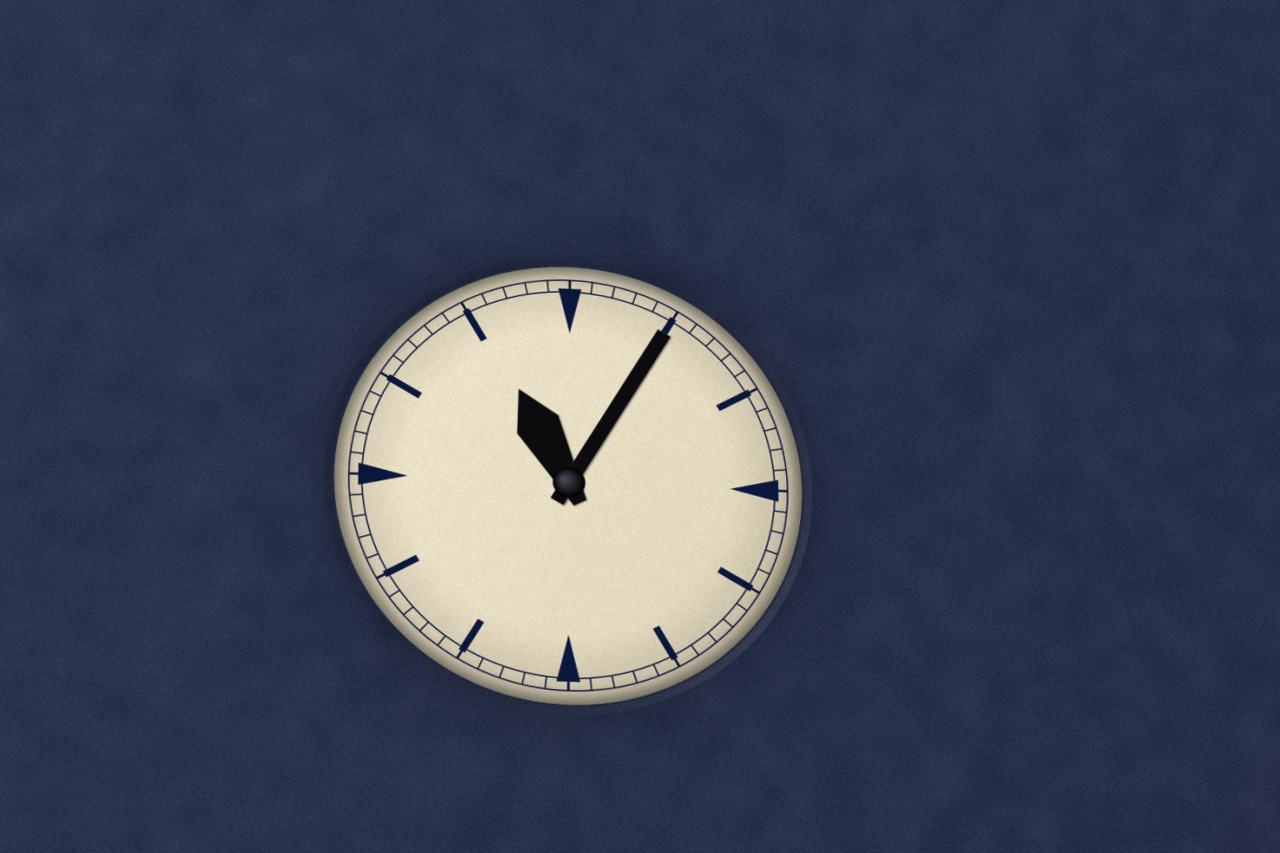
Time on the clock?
11:05
